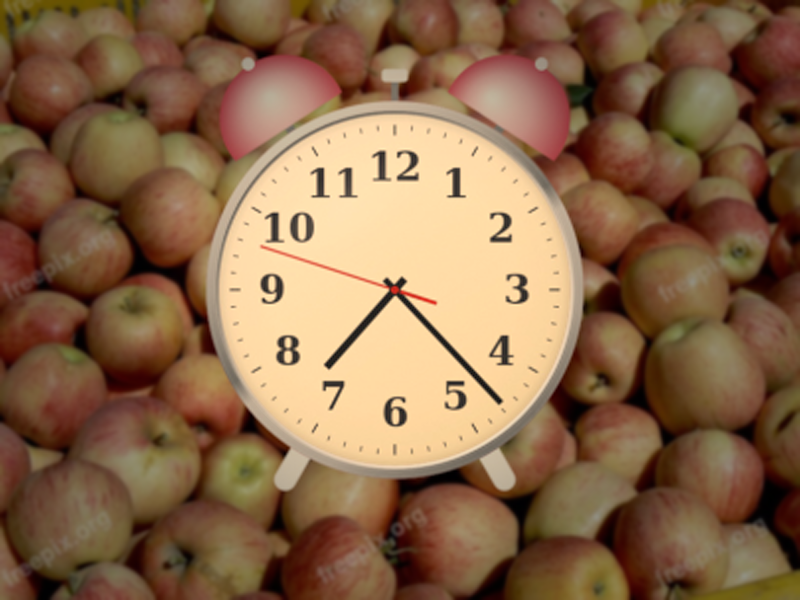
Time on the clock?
7:22:48
